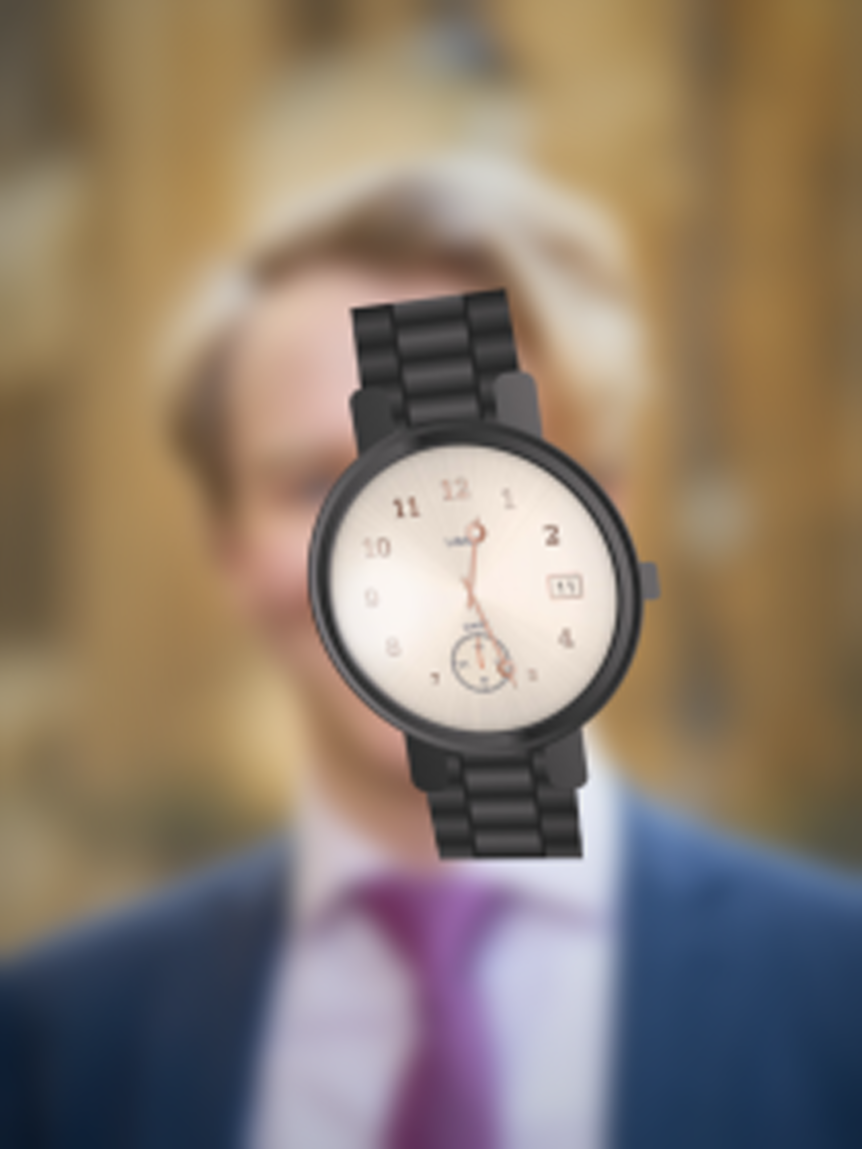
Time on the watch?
12:27
